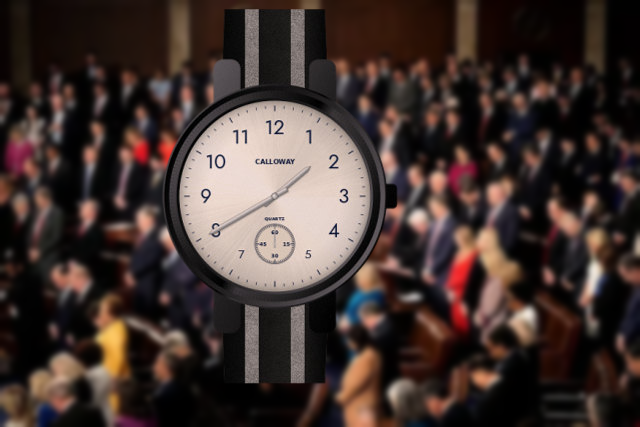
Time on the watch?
1:40
